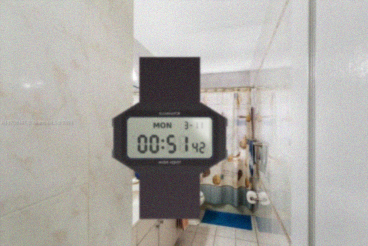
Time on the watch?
0:51:42
